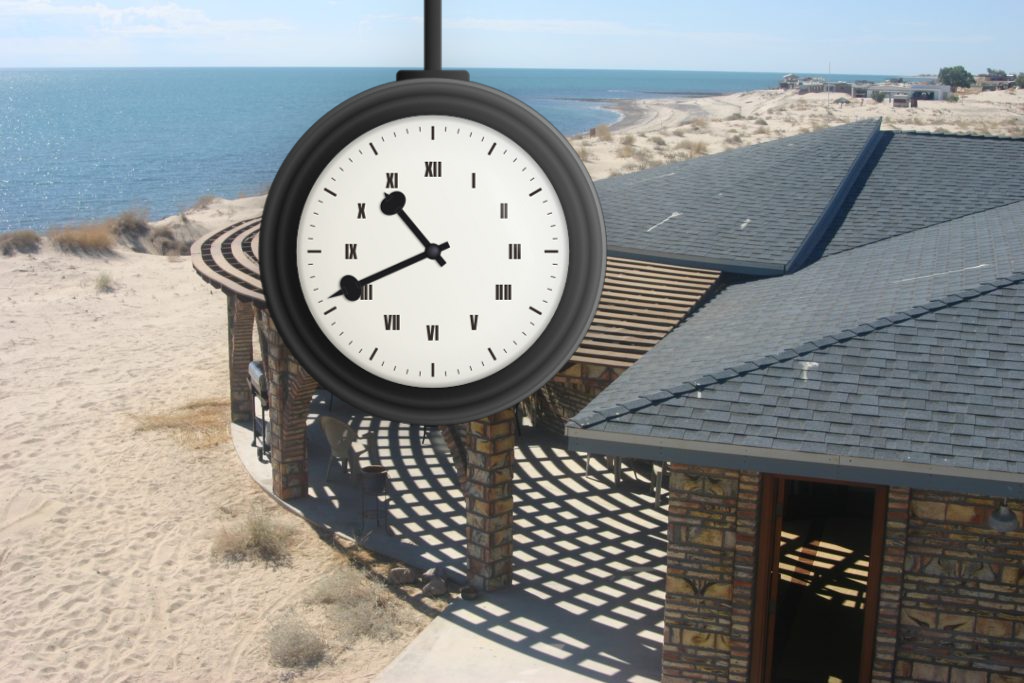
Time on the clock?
10:41
